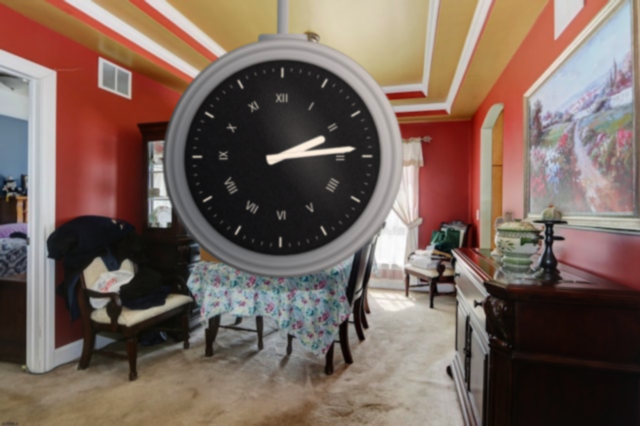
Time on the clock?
2:14
